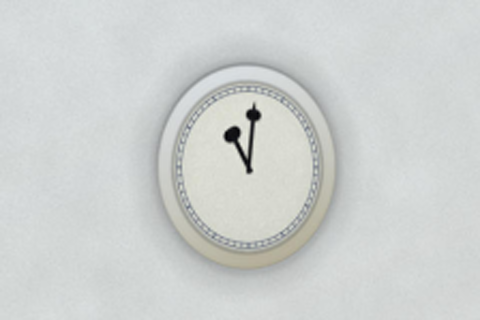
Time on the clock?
11:01
